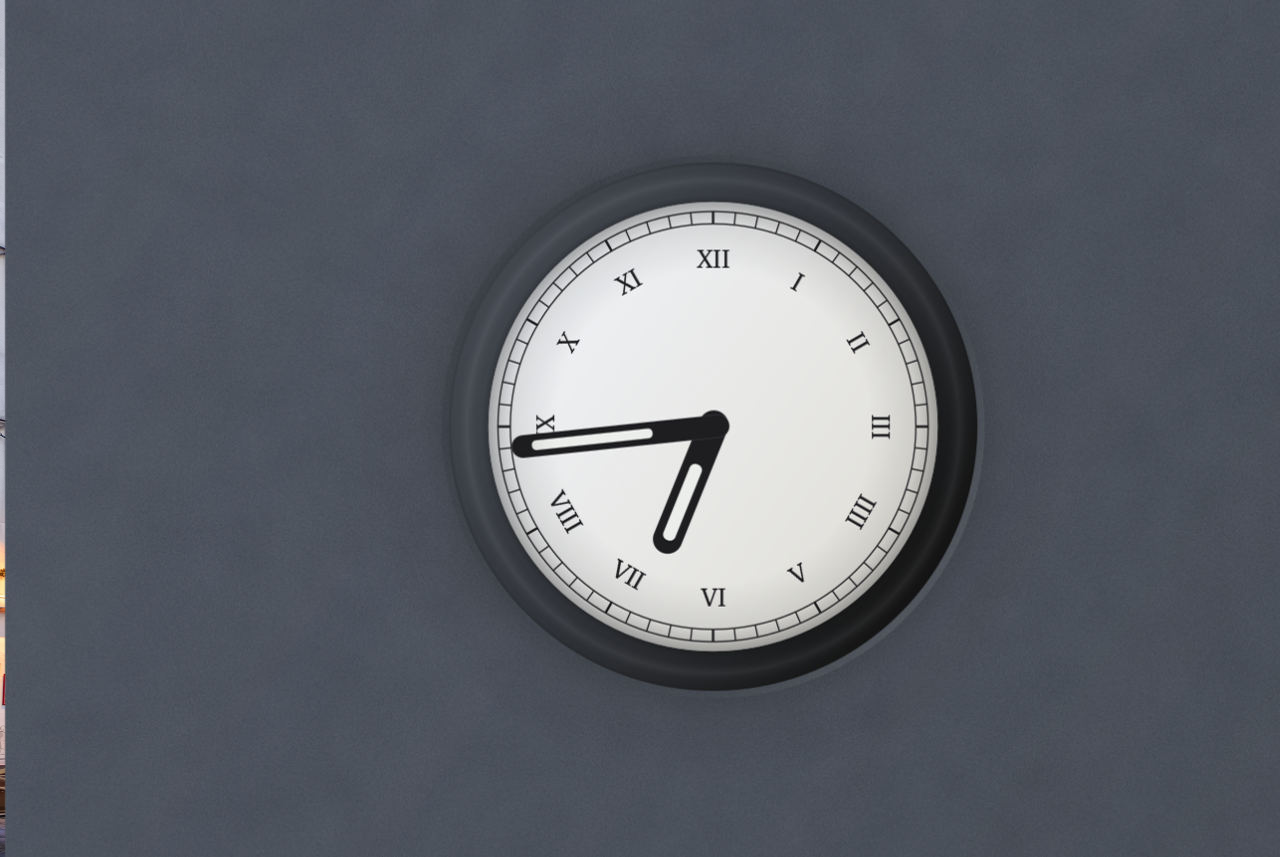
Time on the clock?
6:44
